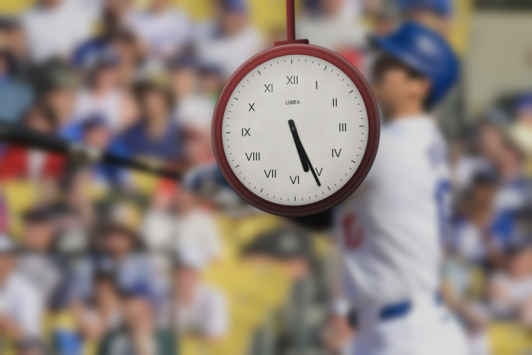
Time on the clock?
5:26
